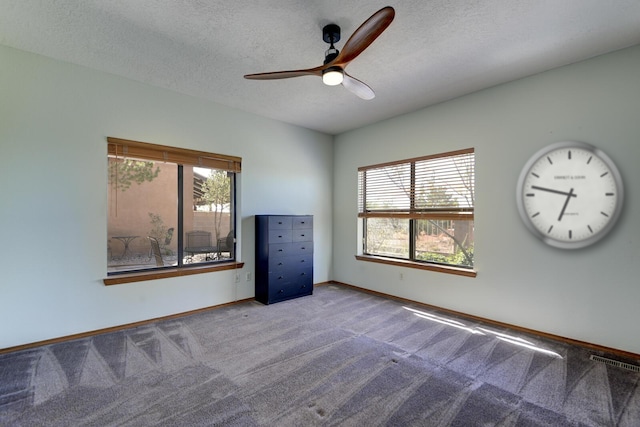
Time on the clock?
6:47
